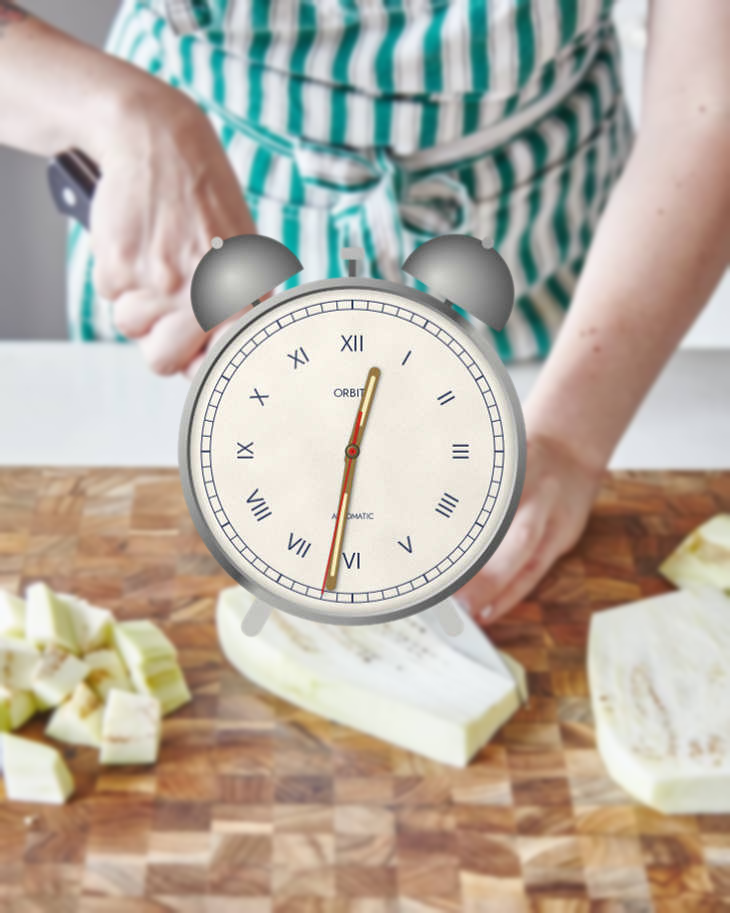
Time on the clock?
12:31:32
